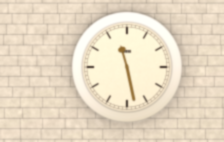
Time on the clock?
11:28
